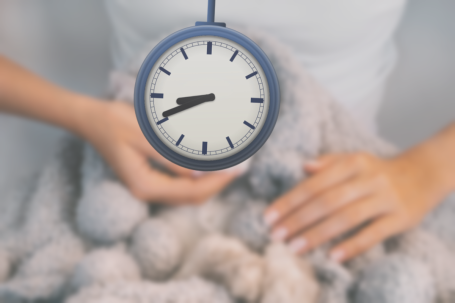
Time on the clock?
8:41
